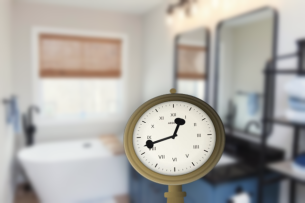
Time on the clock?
12:42
